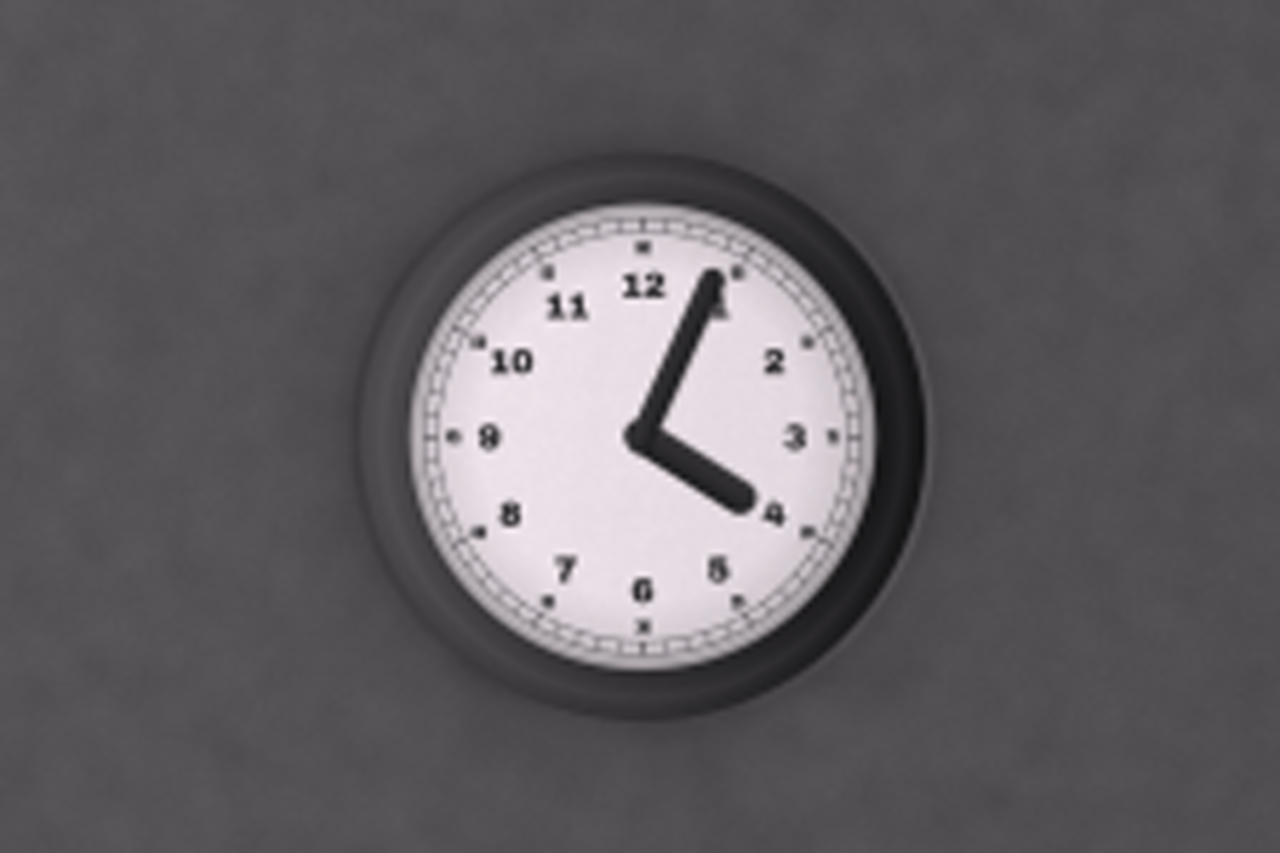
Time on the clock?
4:04
